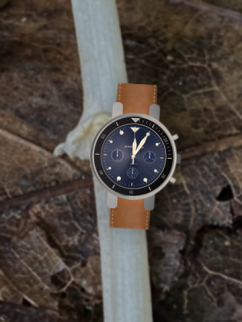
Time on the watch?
12:05
